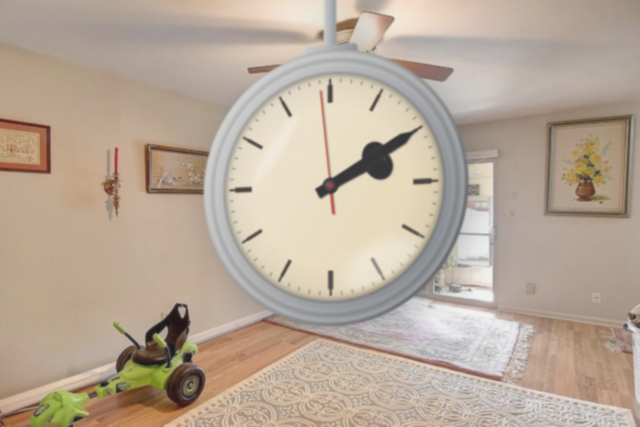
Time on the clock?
2:09:59
